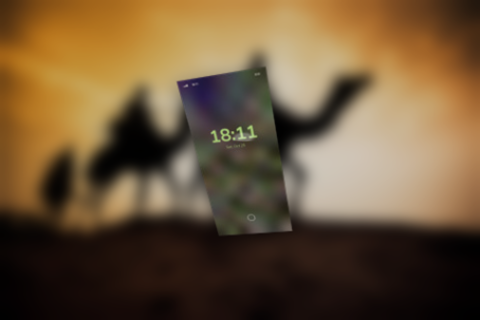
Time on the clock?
18:11
